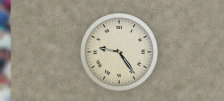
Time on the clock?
9:24
